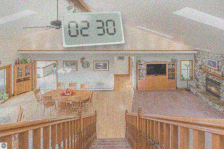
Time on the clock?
2:30
